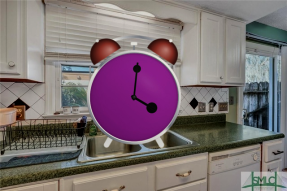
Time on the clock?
4:01
